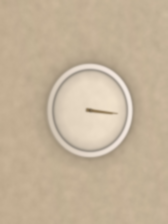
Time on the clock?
3:16
